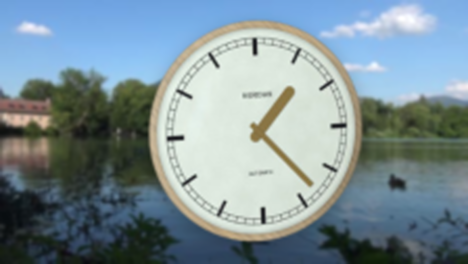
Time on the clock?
1:23
